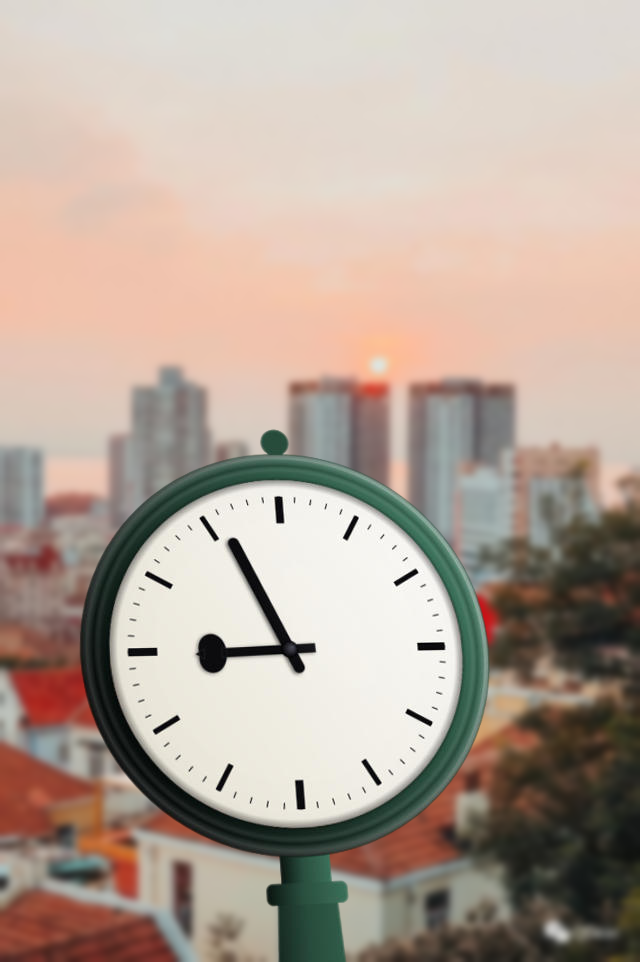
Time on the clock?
8:56
